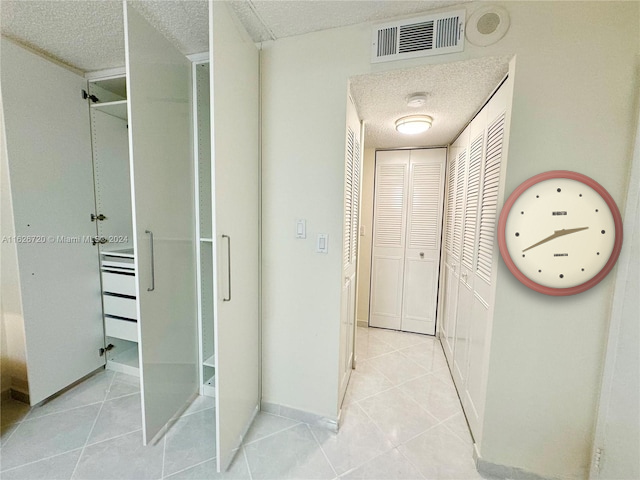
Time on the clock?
2:41
